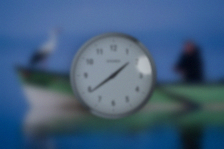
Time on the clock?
1:39
